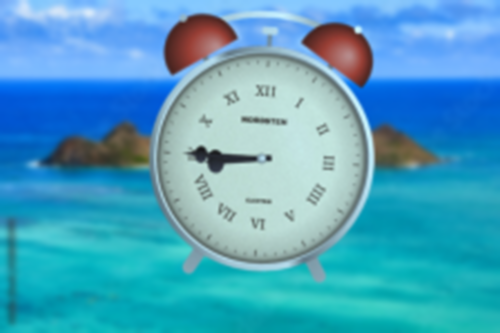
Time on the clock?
8:45
